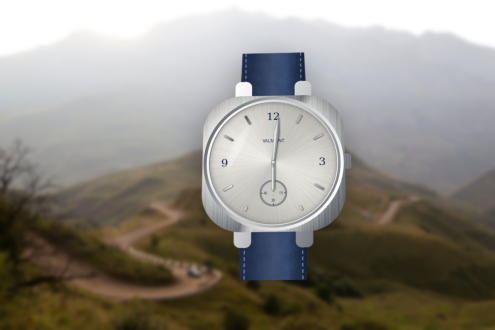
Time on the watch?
6:01
